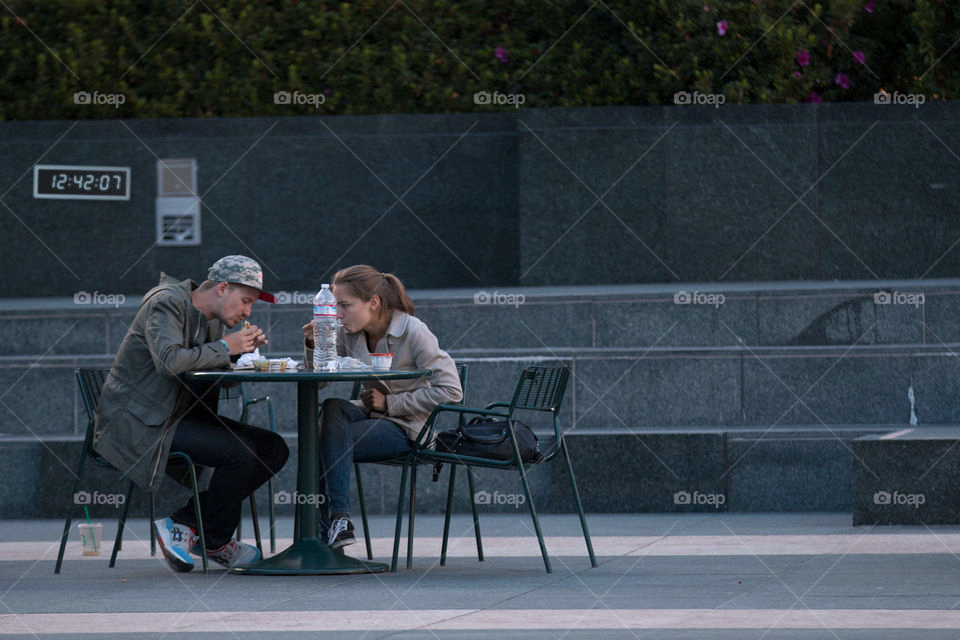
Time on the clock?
12:42:07
